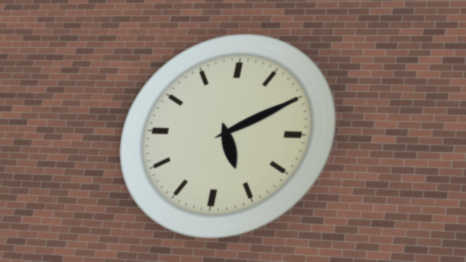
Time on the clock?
5:10
